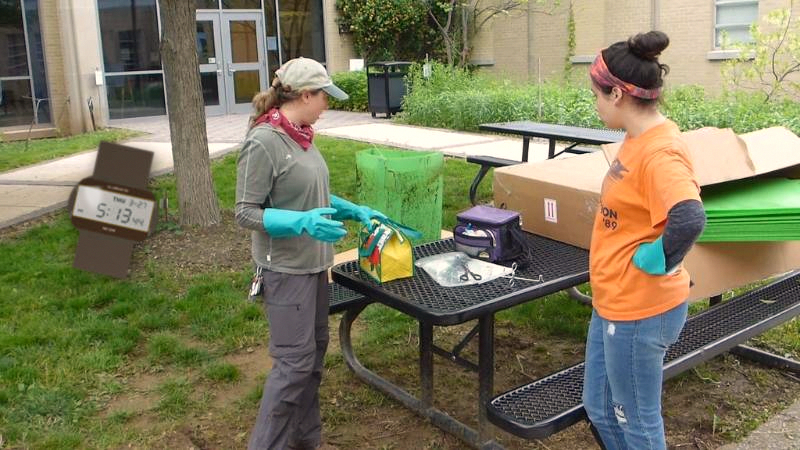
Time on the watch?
5:13
